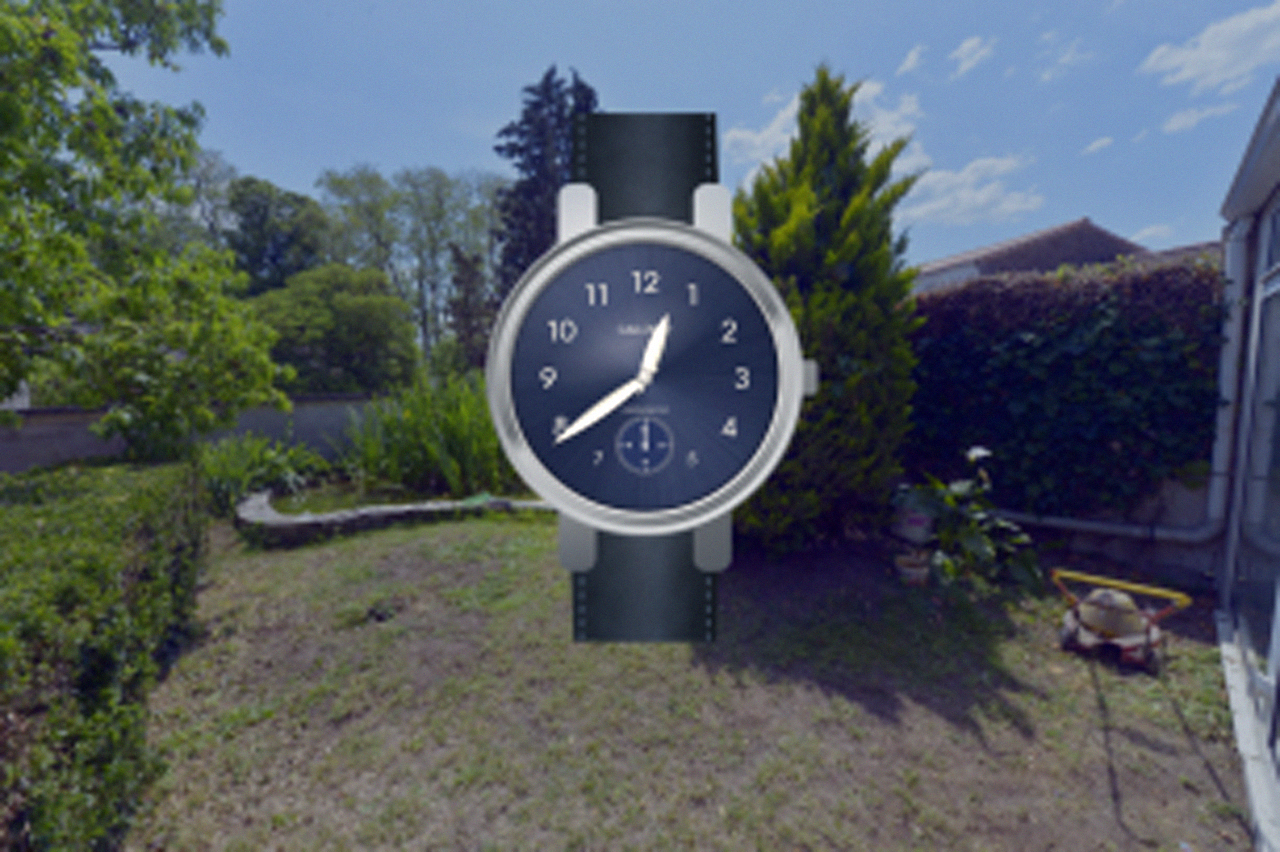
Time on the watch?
12:39
